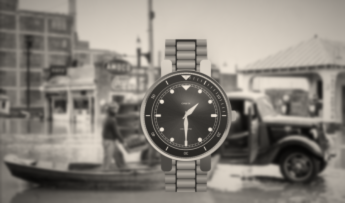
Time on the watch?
1:30
